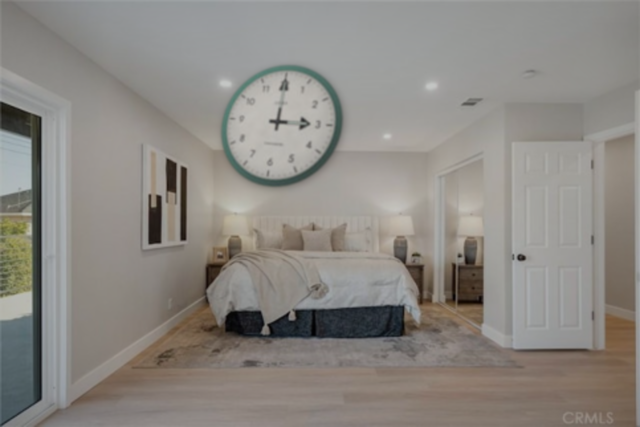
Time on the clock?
3:00
